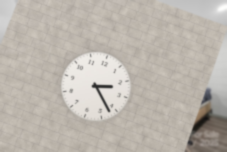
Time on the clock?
2:22
